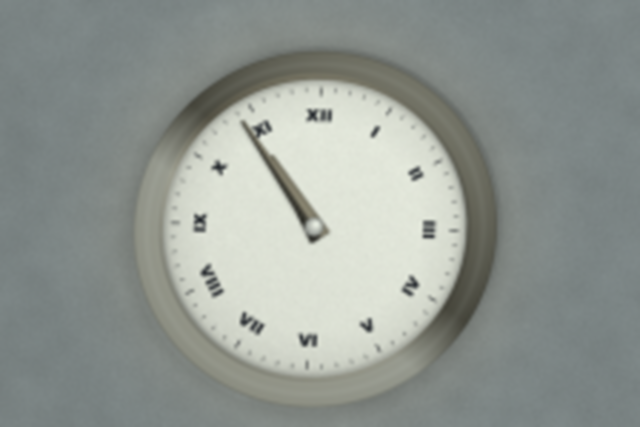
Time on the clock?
10:54
